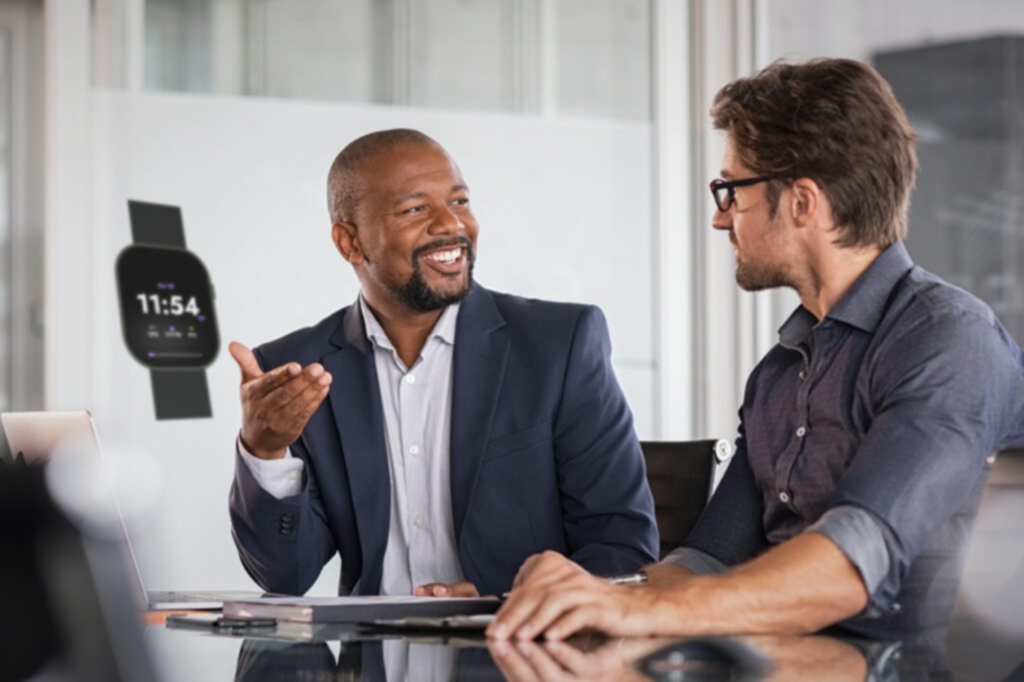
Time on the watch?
11:54
